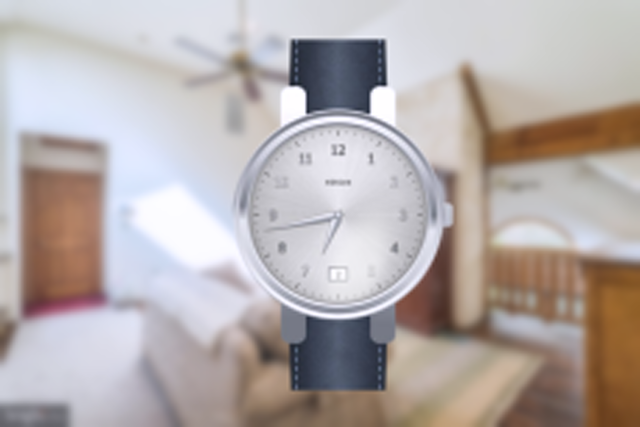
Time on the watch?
6:43
